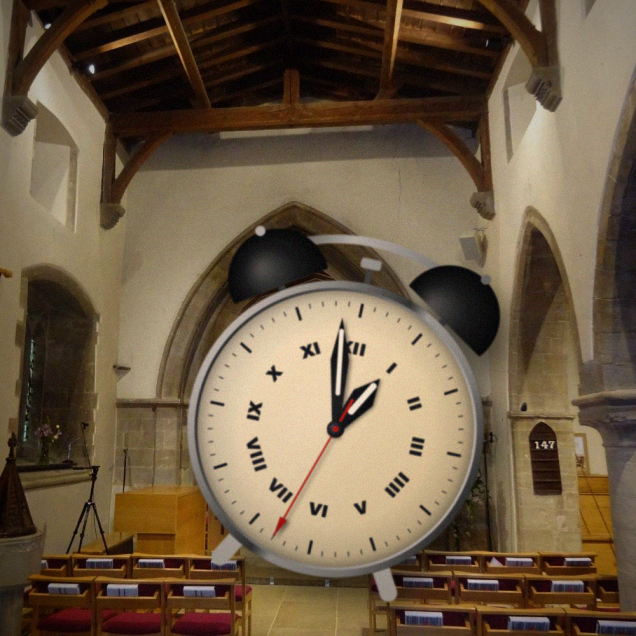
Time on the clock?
12:58:33
